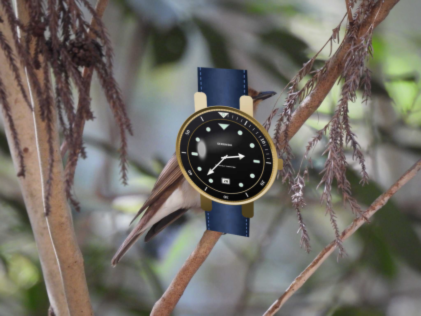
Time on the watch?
2:37
